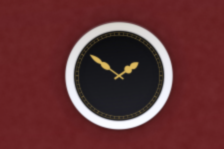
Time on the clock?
1:51
